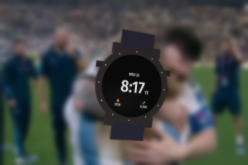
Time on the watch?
8:17
